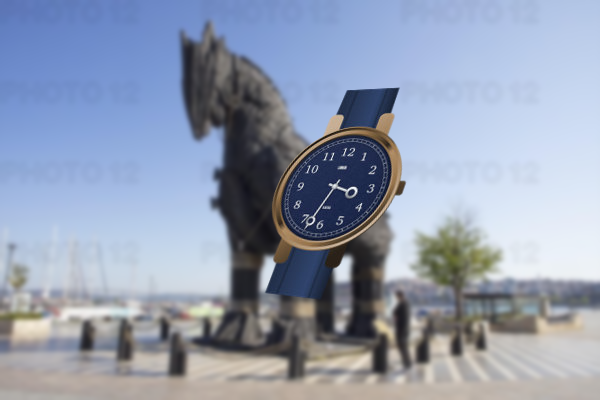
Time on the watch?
3:33
